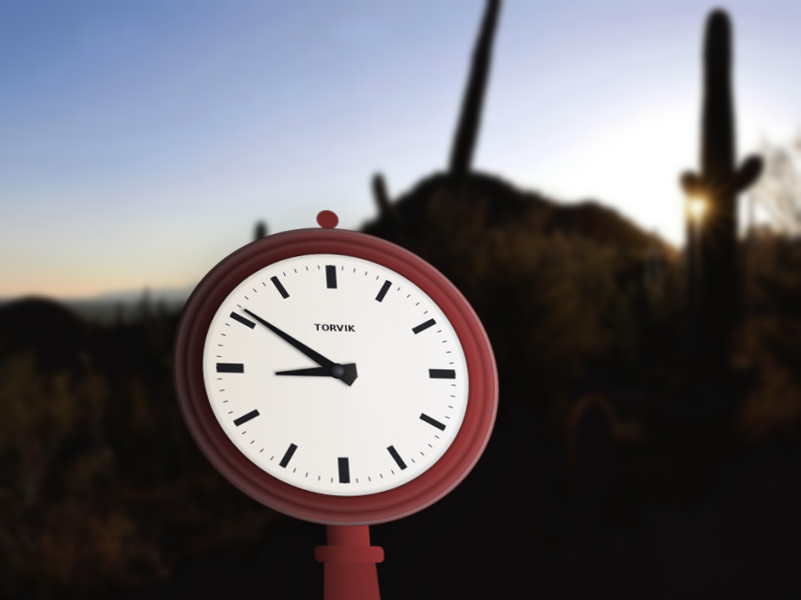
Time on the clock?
8:51
